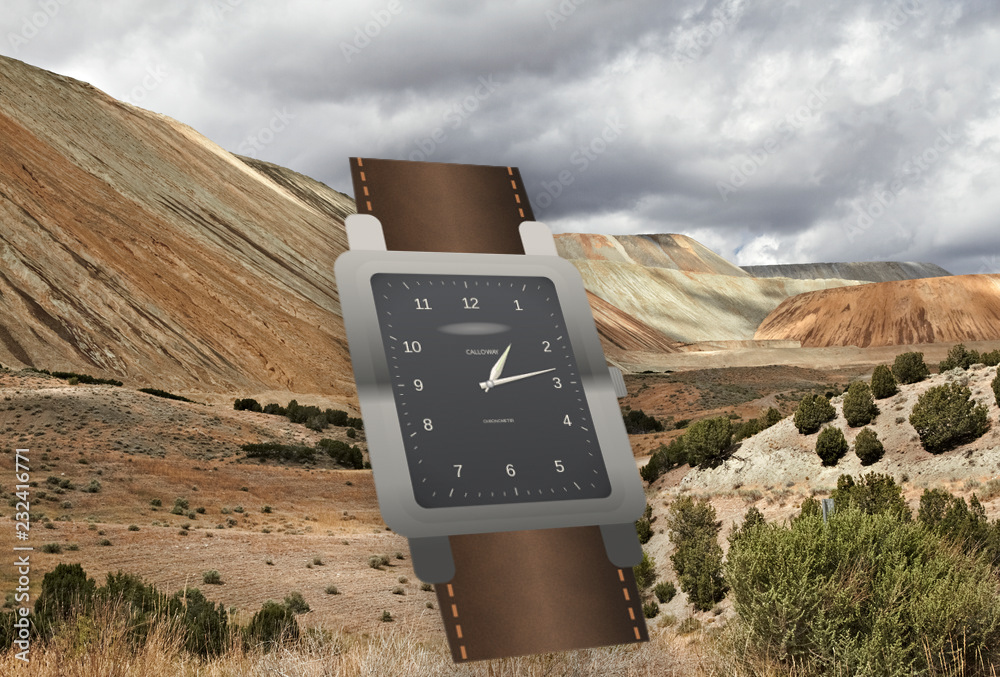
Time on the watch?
1:13
